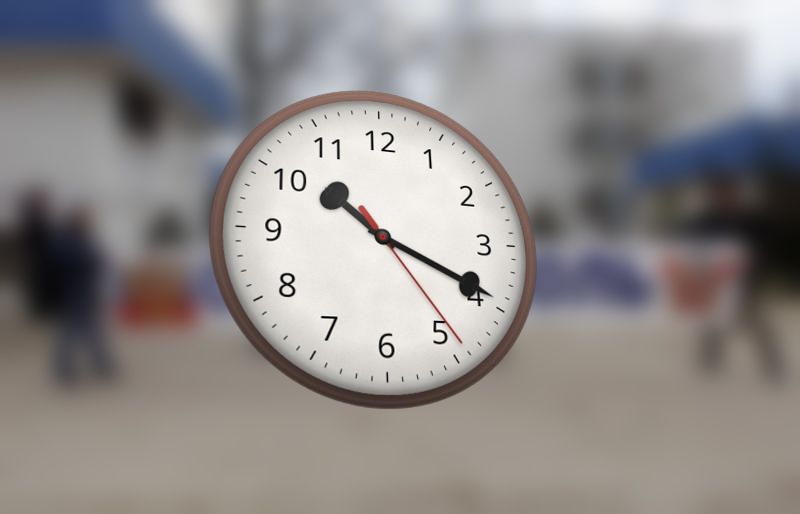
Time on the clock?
10:19:24
